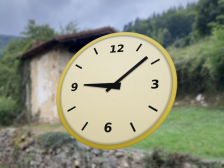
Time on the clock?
9:08
